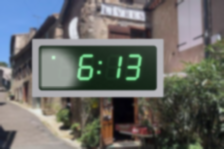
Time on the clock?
6:13
